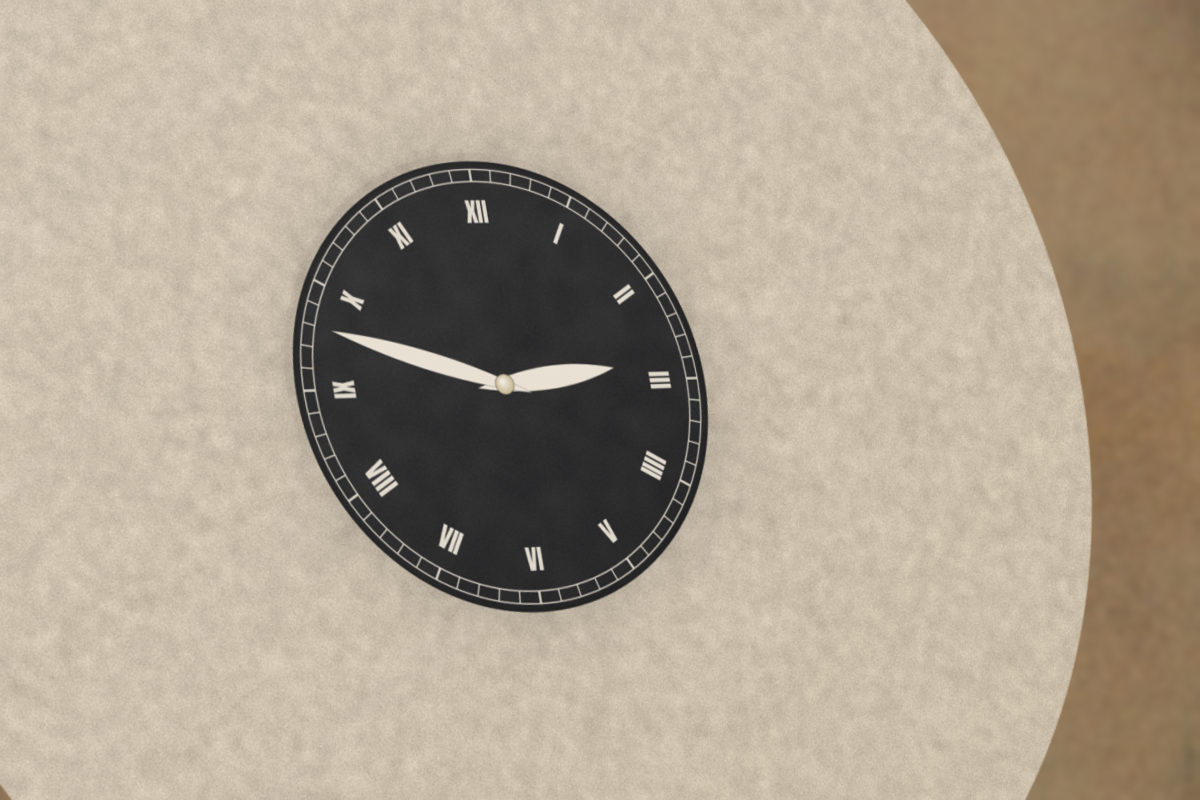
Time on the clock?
2:48
